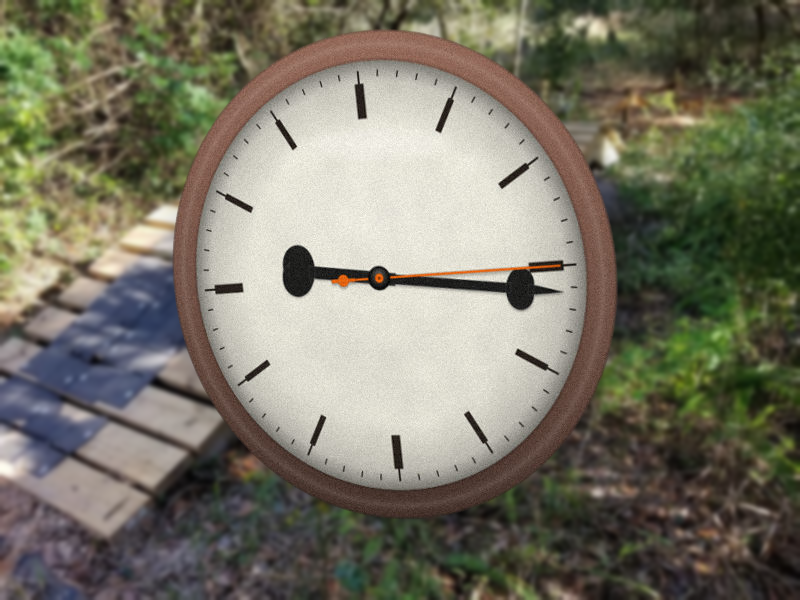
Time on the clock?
9:16:15
